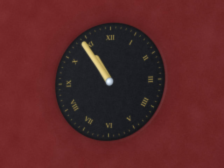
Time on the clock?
10:54
